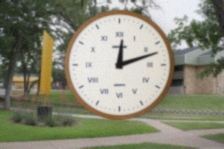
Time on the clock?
12:12
